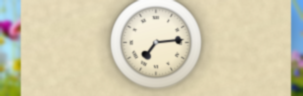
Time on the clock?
7:14
